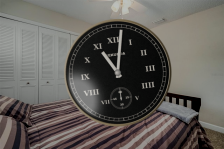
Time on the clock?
11:02
